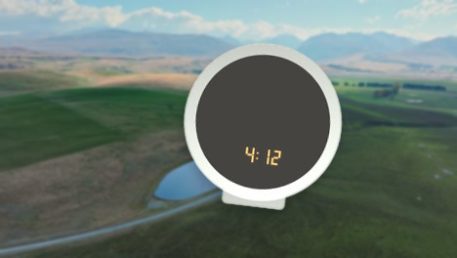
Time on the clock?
4:12
